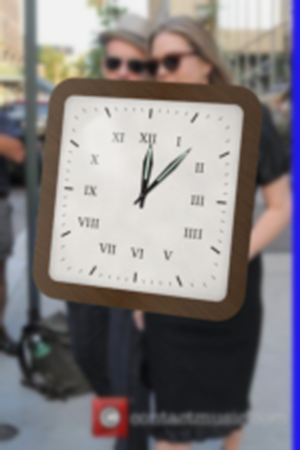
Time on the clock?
12:07
